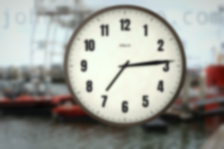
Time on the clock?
7:14
